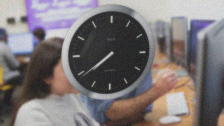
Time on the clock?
7:39
